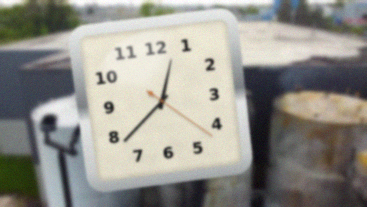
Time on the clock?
12:38:22
